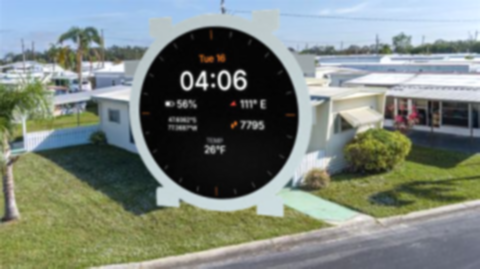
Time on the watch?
4:06
